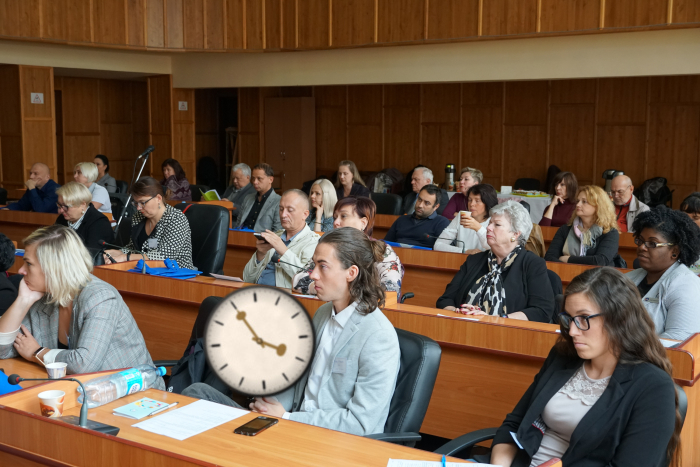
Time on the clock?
3:55
